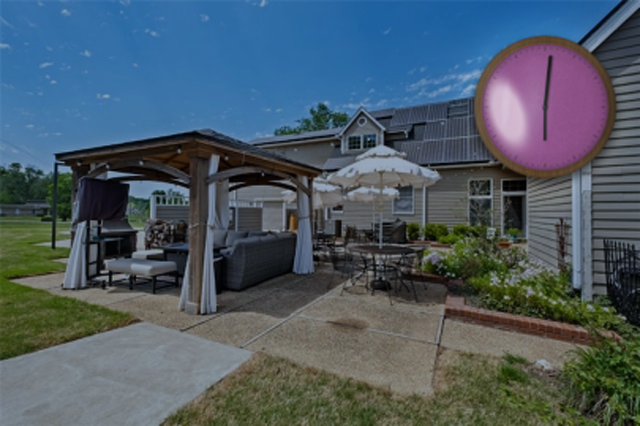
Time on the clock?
6:01
